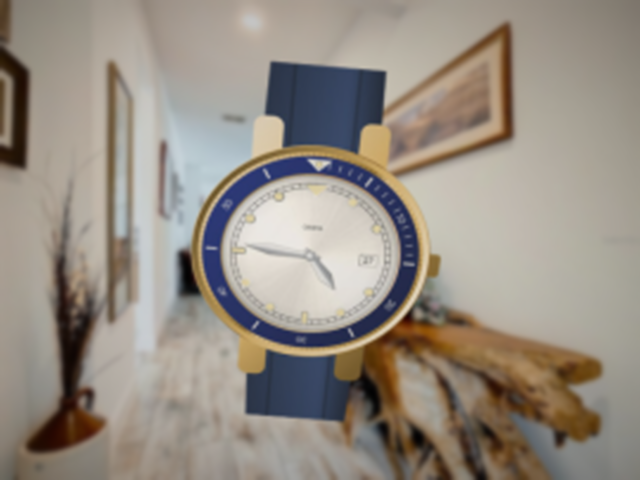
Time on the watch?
4:46
